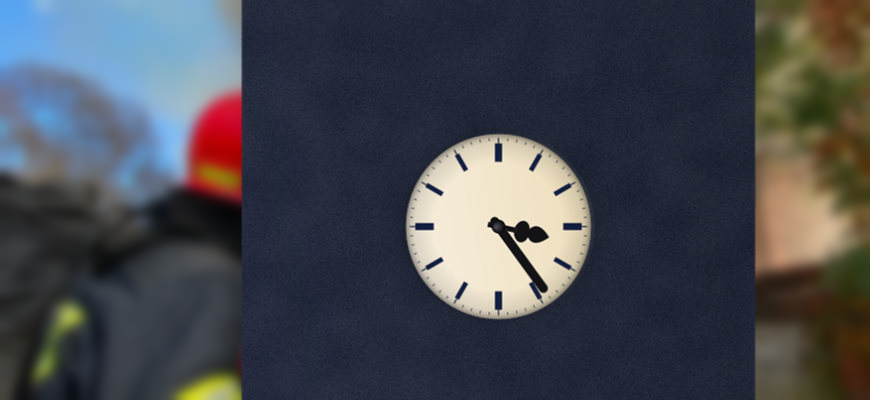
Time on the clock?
3:24
